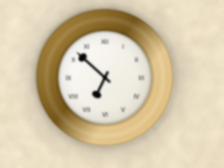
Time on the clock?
6:52
